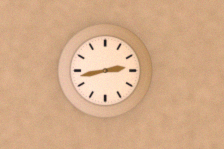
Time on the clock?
2:43
